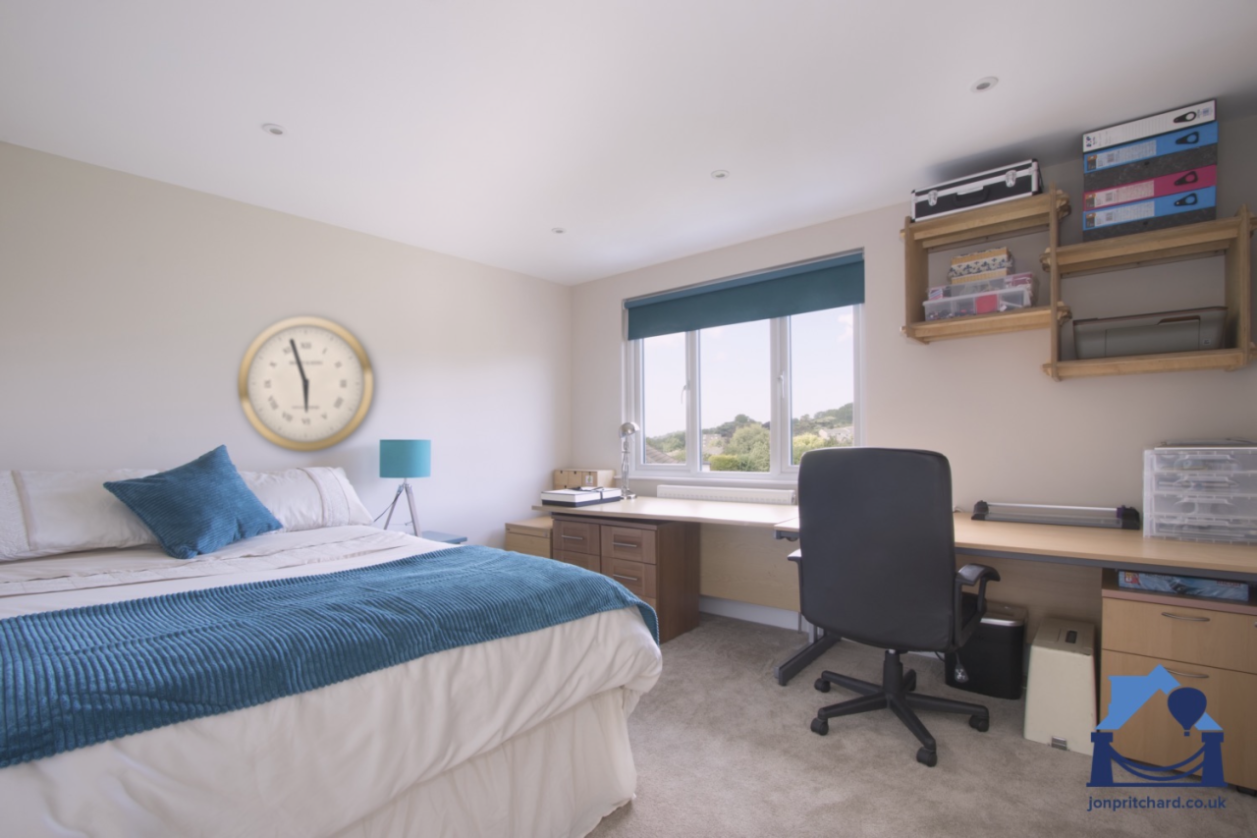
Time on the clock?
5:57
